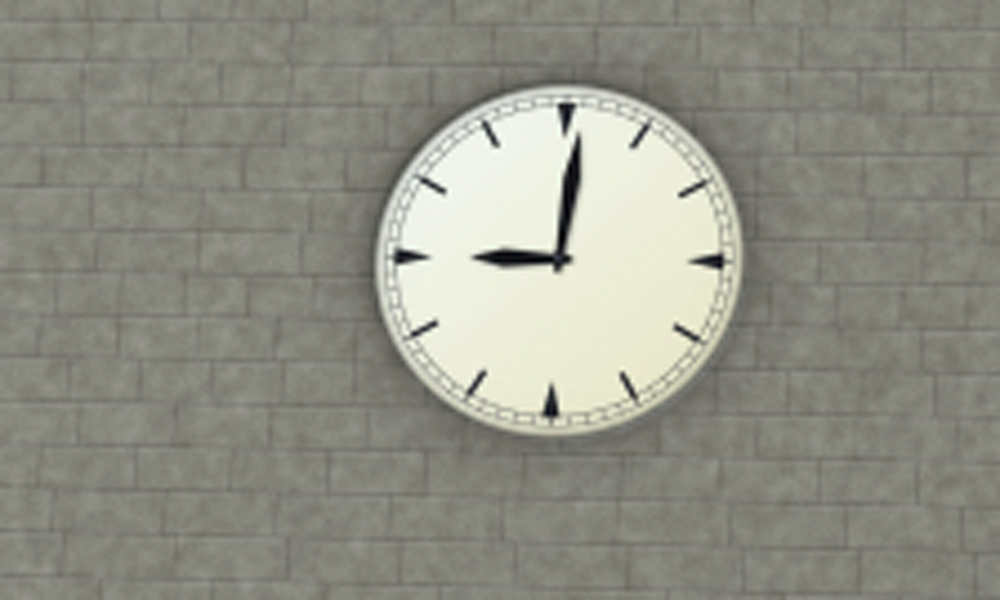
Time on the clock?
9:01
